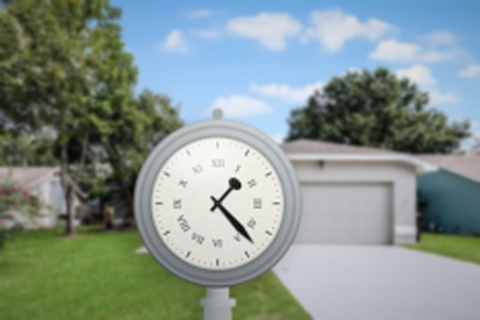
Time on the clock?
1:23
